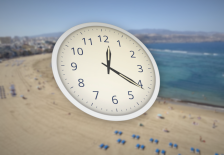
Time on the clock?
12:21
